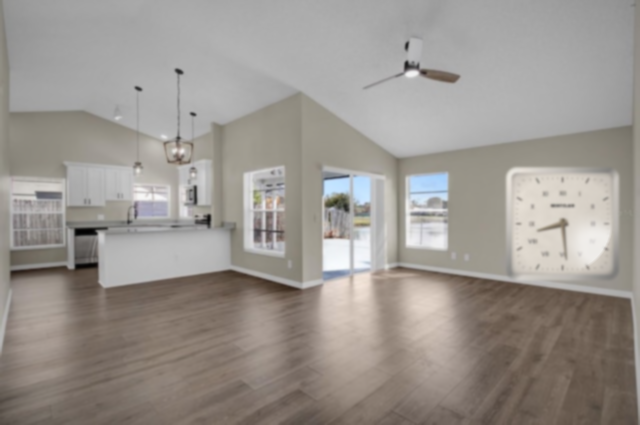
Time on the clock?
8:29
